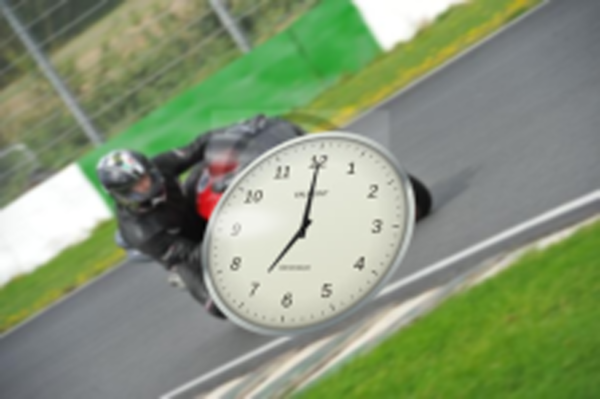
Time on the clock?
7:00
